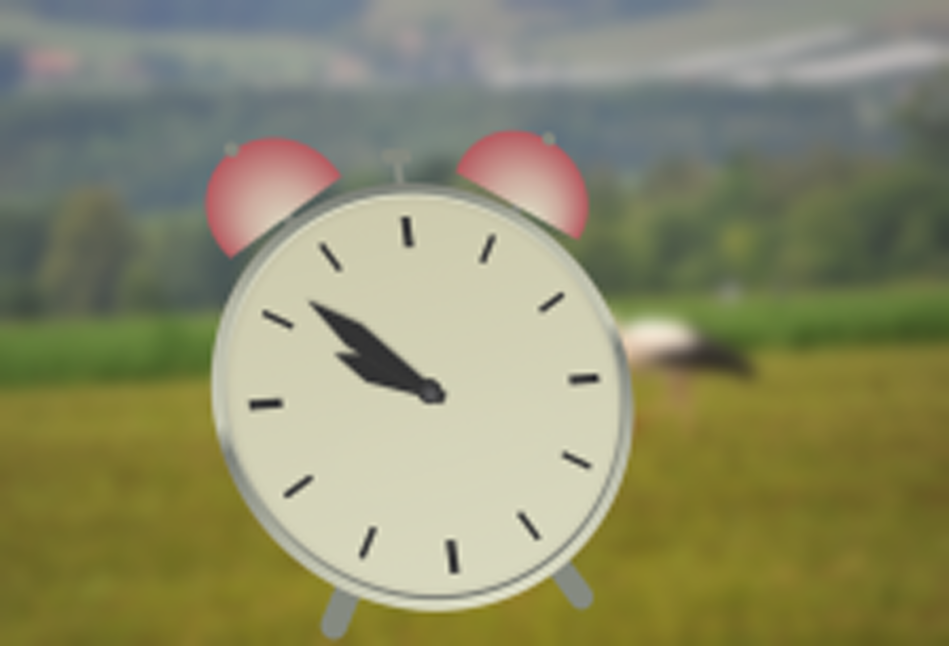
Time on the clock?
9:52
